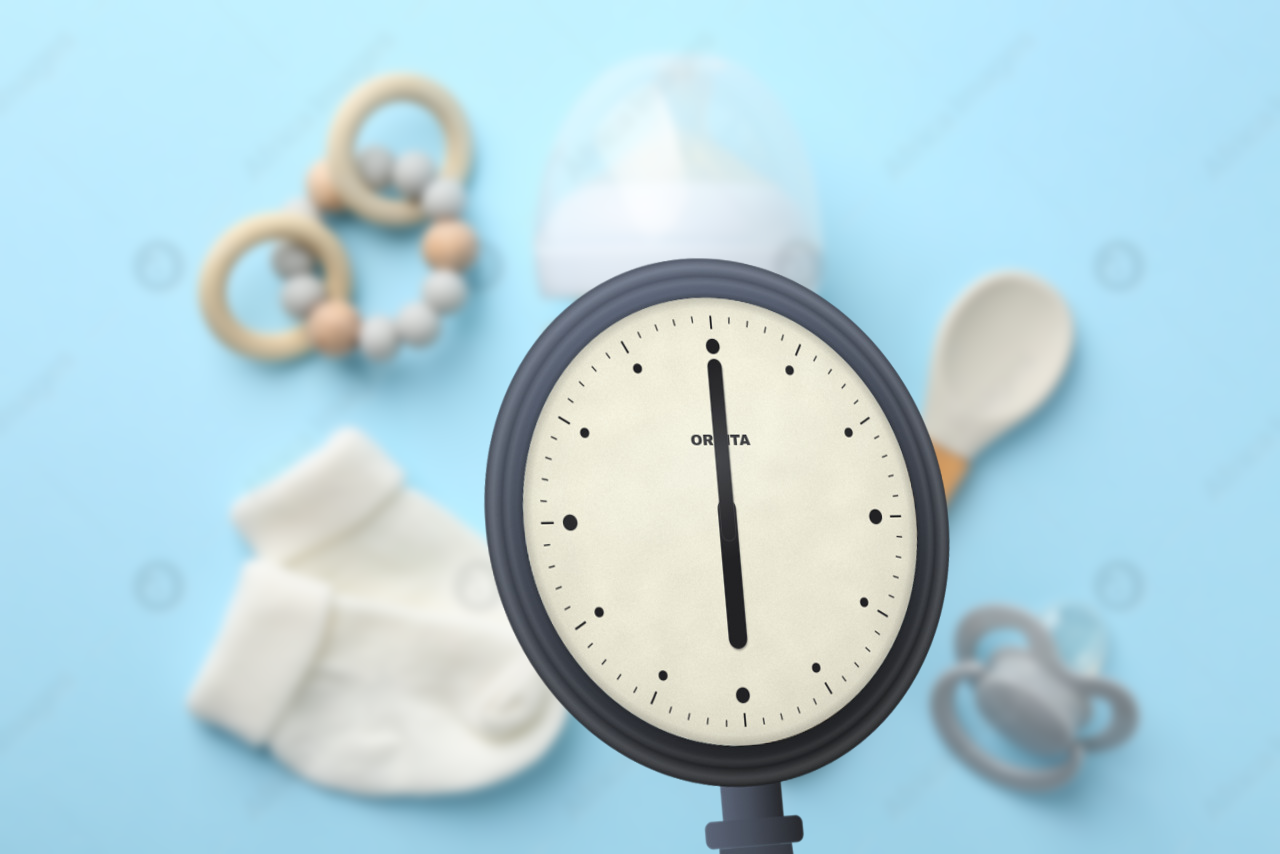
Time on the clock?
6:00
